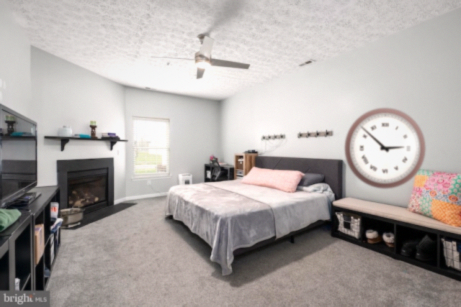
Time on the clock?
2:52
